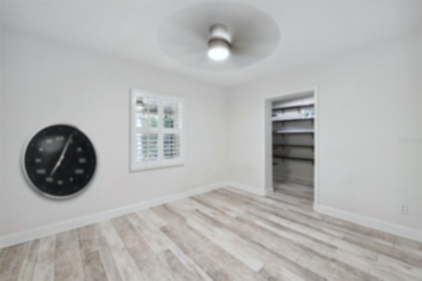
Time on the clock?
7:04
